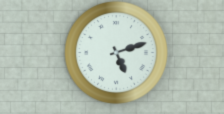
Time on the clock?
5:12
